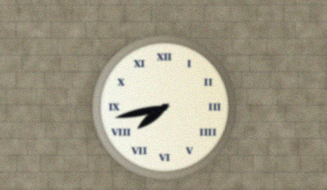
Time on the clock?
7:43
